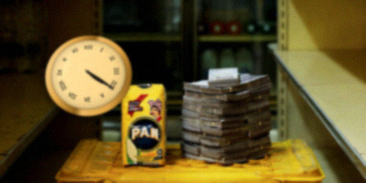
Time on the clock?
4:21
